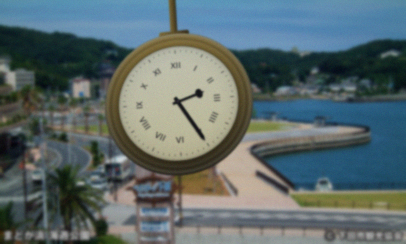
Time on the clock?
2:25
